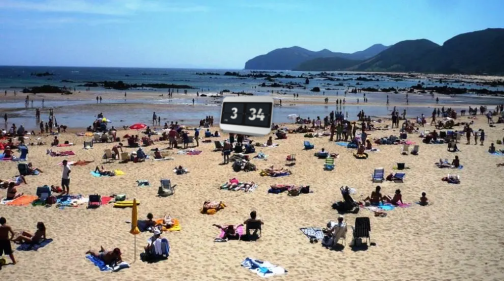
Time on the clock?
3:34
